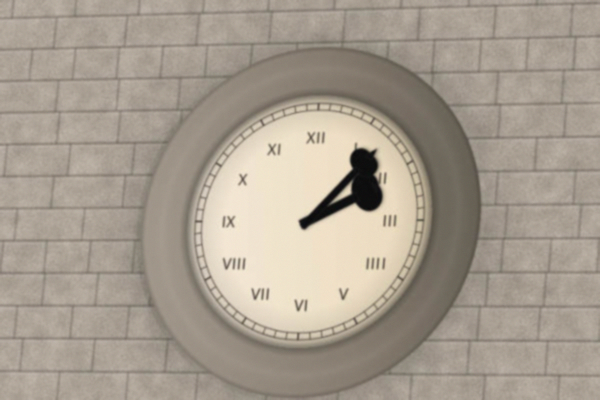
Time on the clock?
2:07
